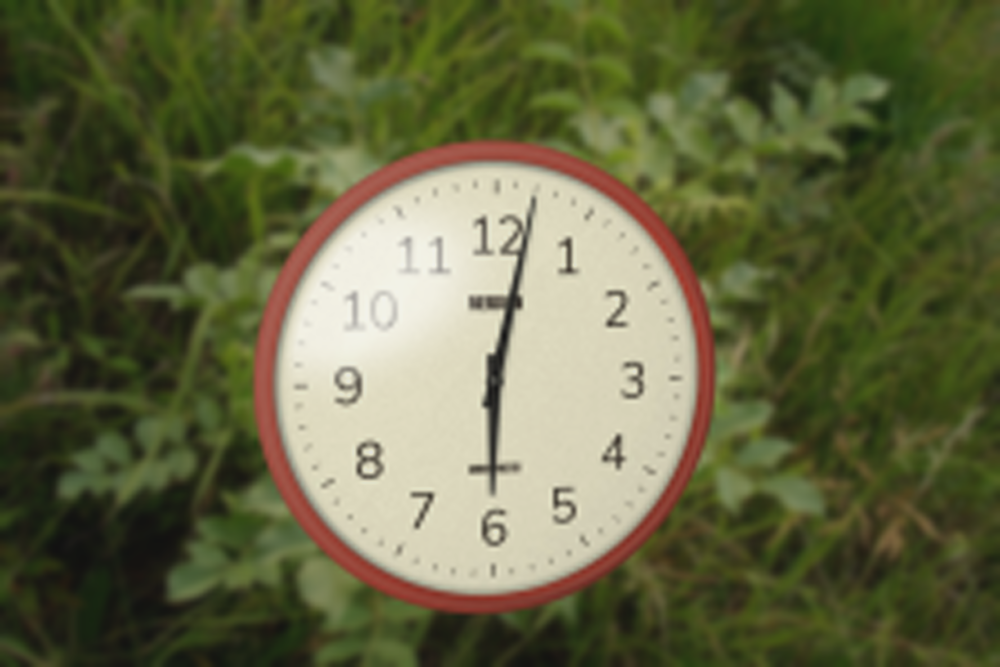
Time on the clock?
6:02
